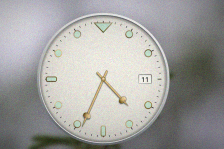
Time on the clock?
4:34
